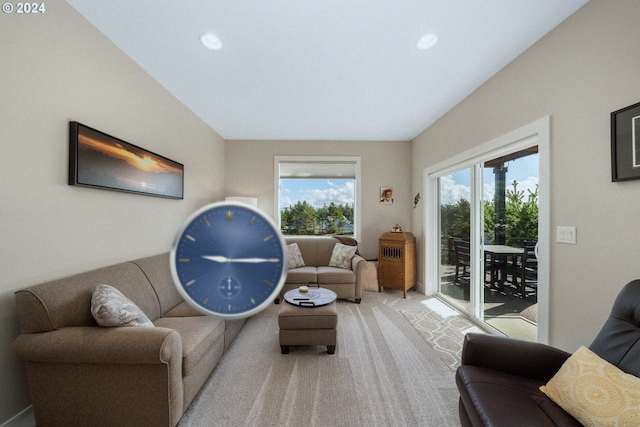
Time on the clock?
9:15
